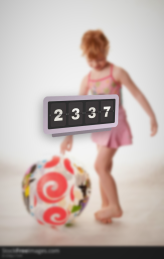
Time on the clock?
23:37
